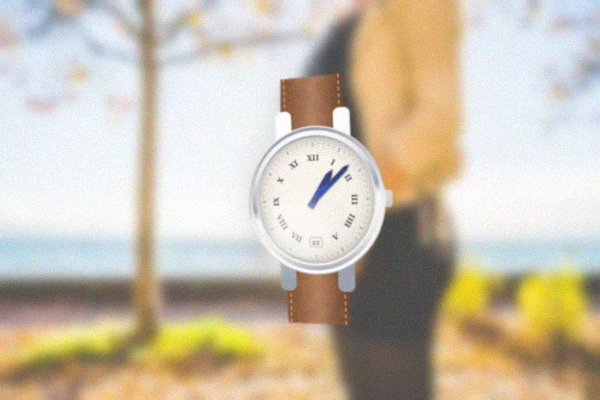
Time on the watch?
1:08
